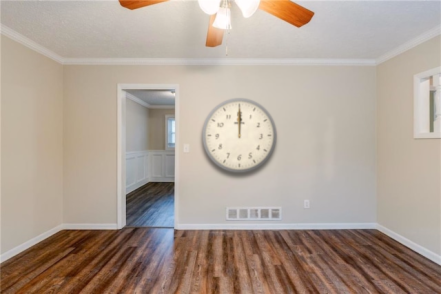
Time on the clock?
12:00
